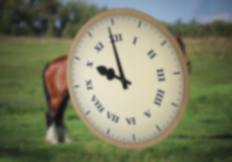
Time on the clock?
9:59
